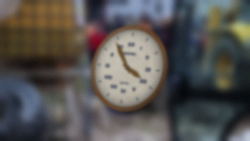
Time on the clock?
3:54
